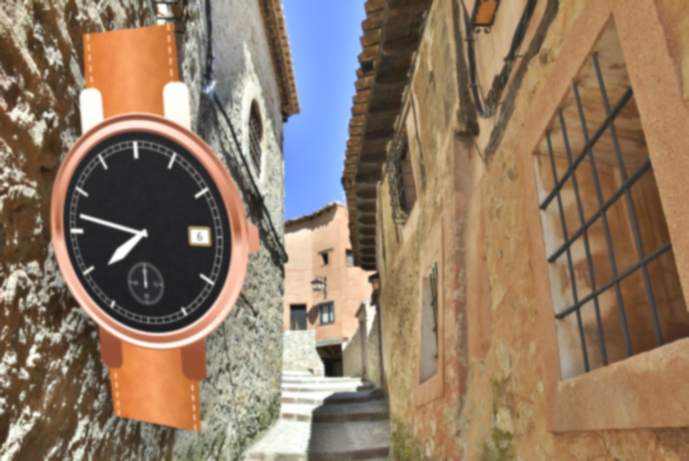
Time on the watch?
7:47
